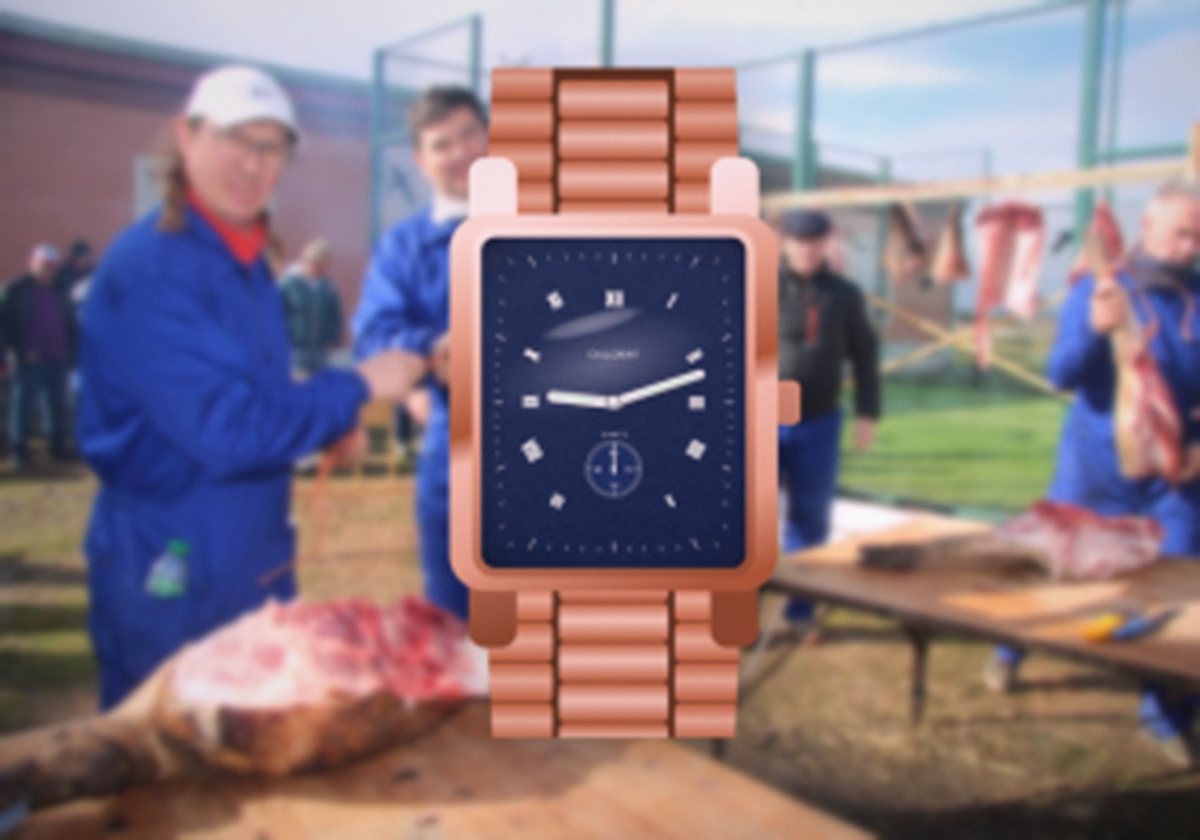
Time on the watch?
9:12
